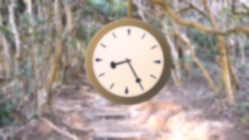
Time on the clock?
8:25
